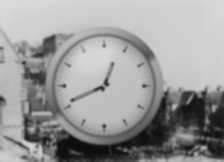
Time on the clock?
12:41
